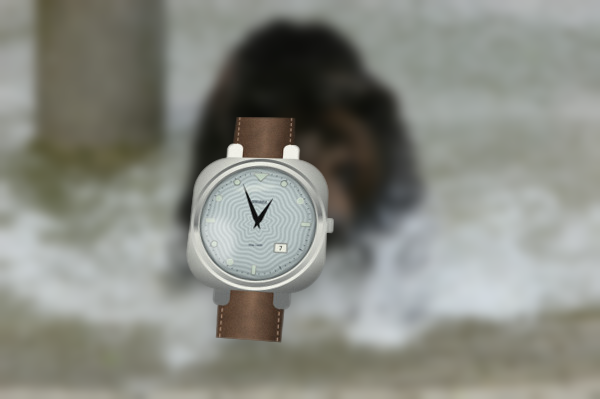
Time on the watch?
12:56
